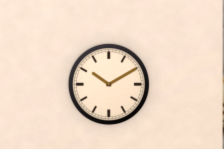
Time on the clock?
10:10
